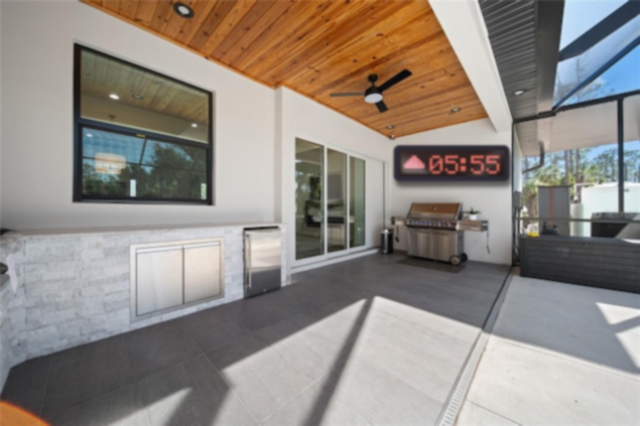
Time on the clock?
5:55
